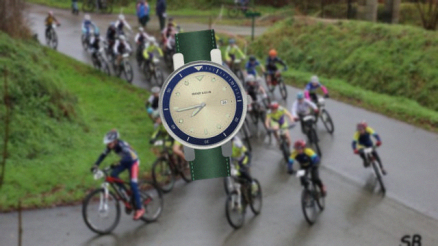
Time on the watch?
7:44
